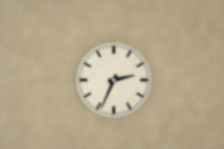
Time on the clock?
2:34
